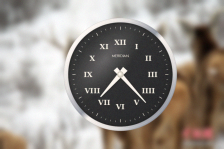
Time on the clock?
7:23
